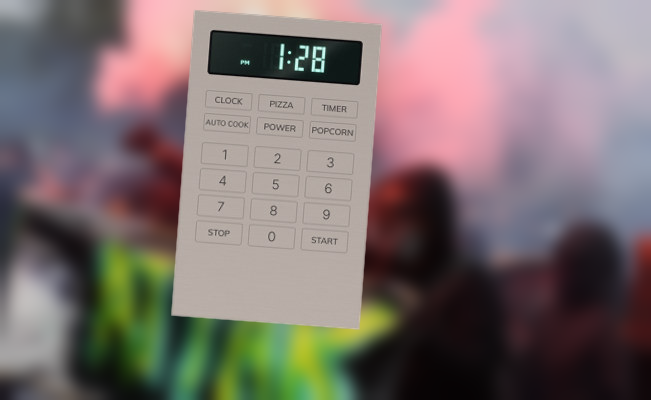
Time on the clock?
1:28
